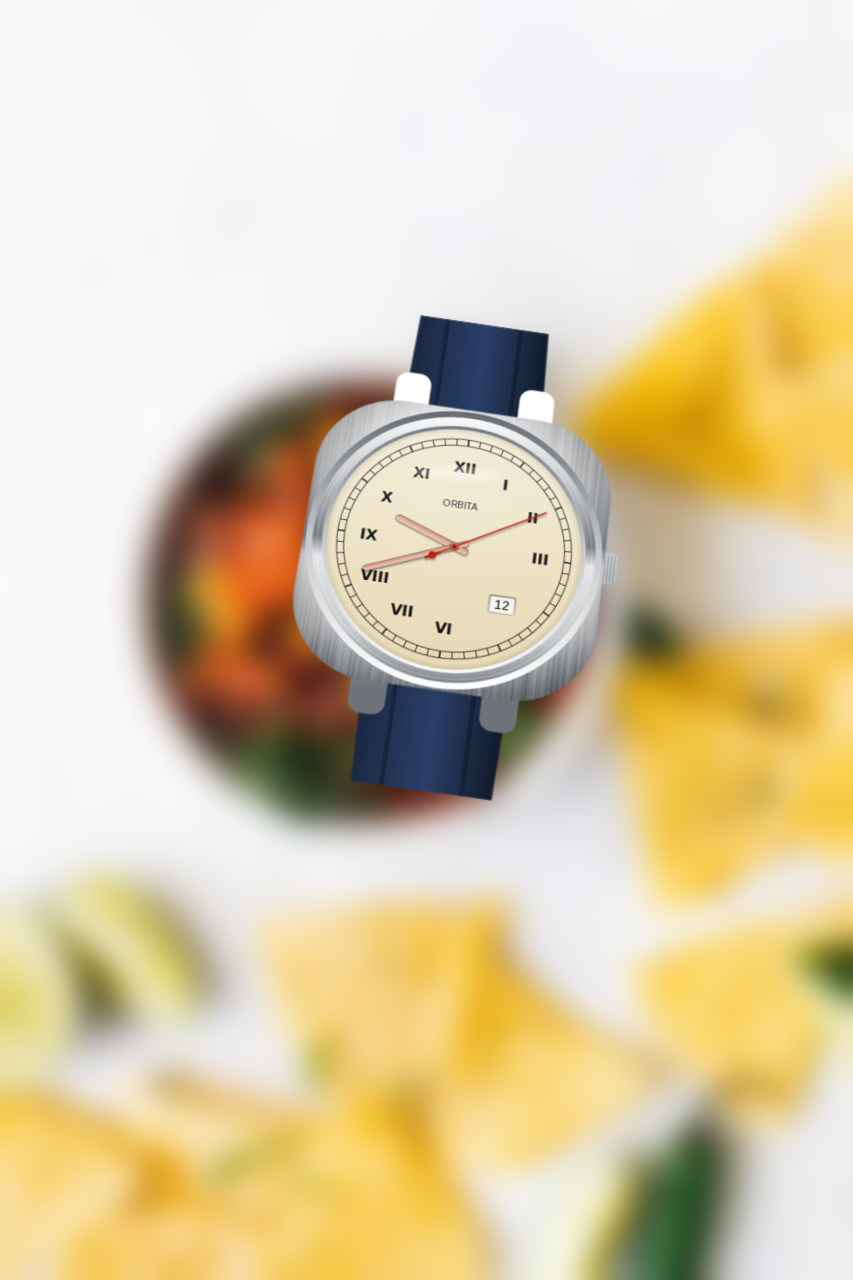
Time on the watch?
9:41:10
